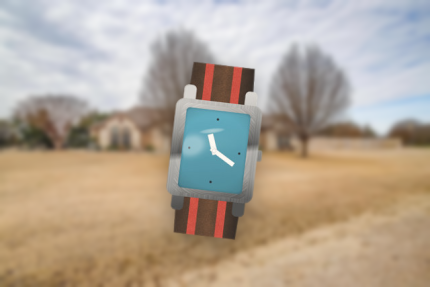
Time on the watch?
11:20
